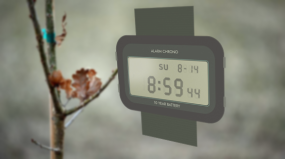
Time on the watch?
8:59:44
